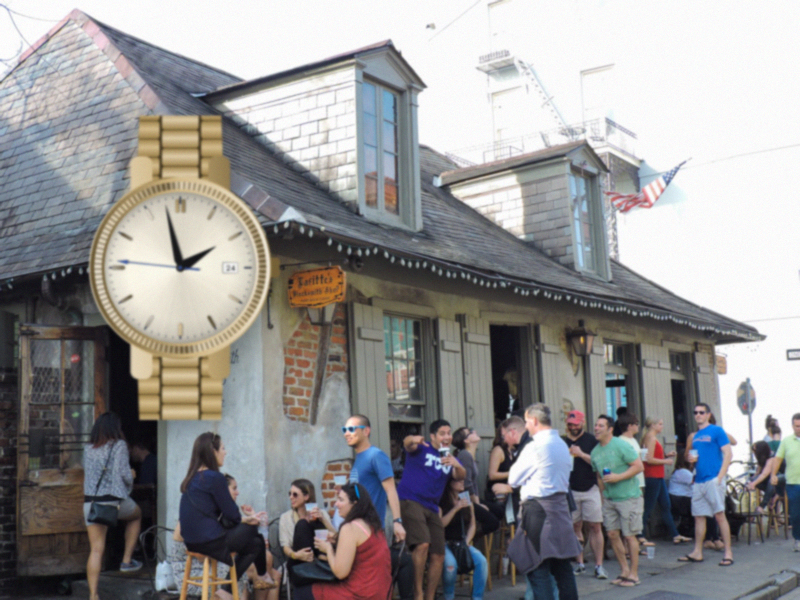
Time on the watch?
1:57:46
